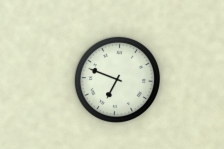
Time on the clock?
6:48
